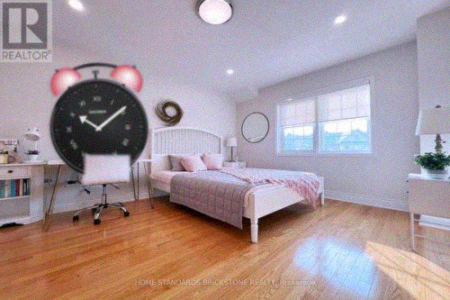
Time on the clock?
10:09
